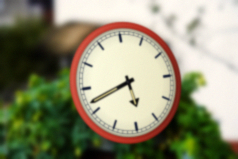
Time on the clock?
5:42
